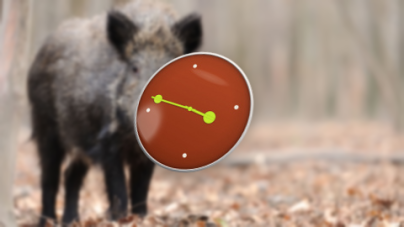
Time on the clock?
3:48
